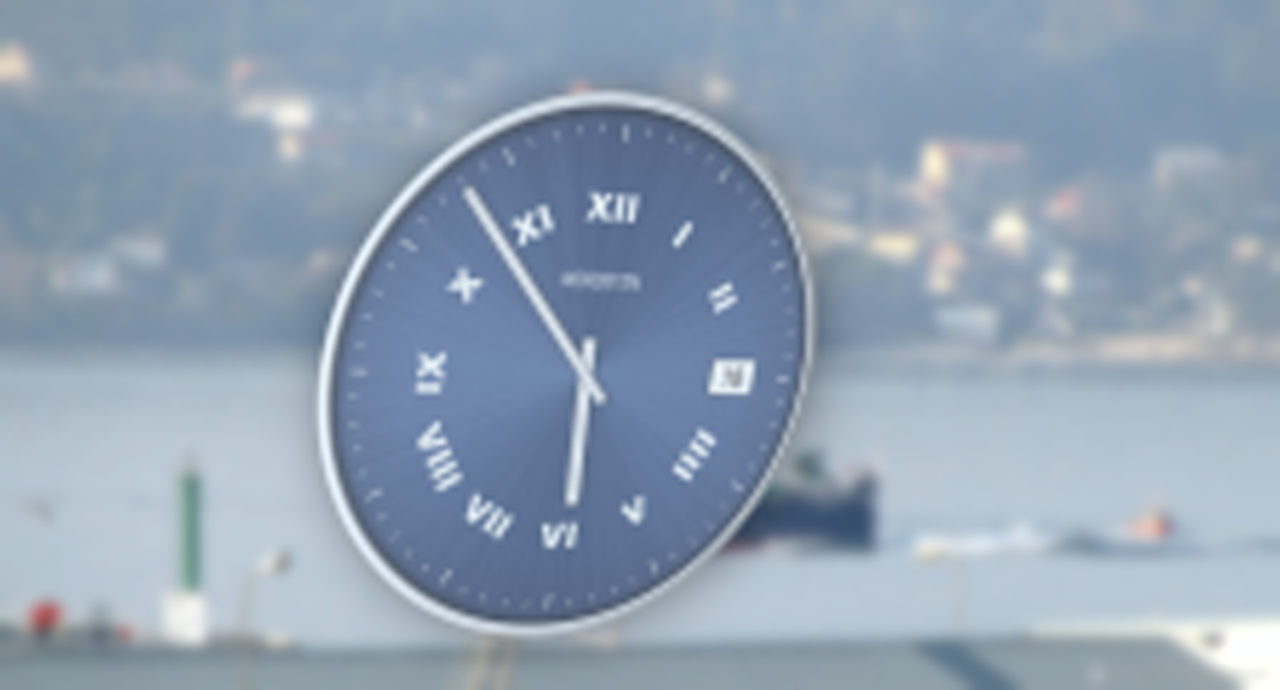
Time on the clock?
5:53
